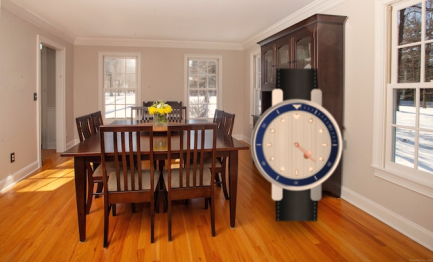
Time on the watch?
4:22
